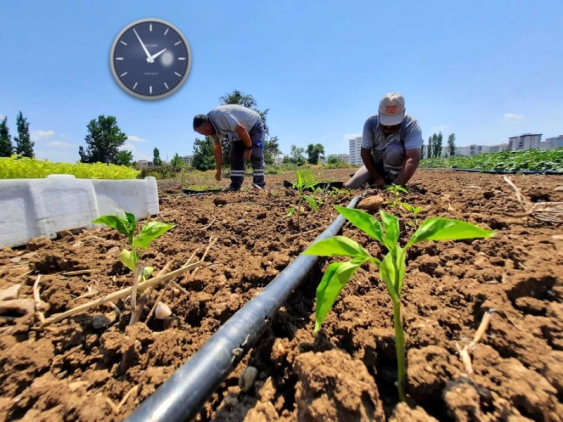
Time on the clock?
1:55
